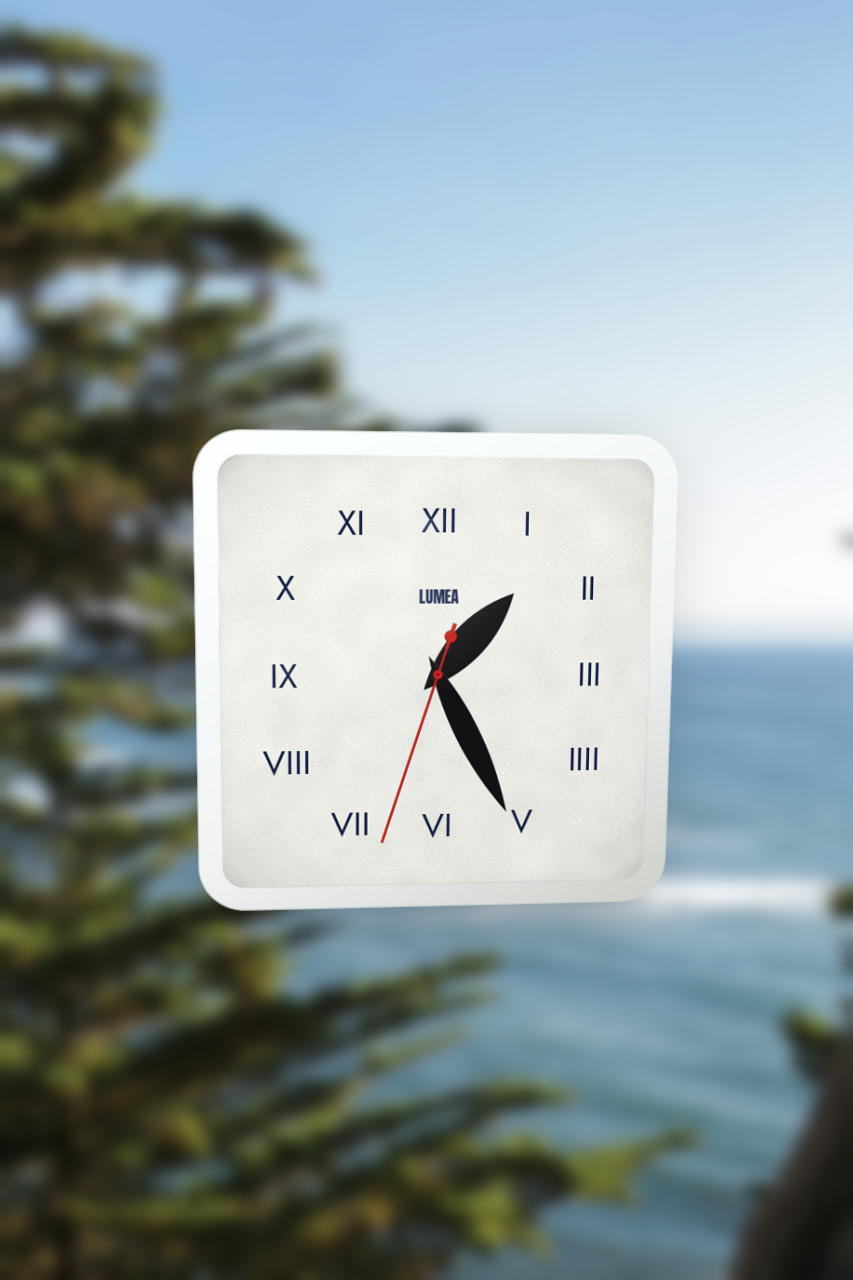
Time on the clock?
1:25:33
